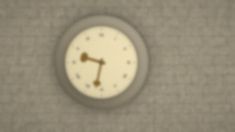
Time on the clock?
9:32
